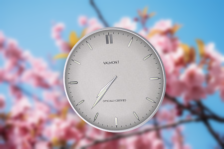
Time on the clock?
7:37
